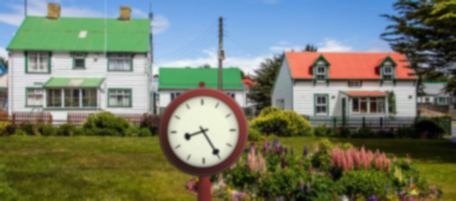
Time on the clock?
8:25
